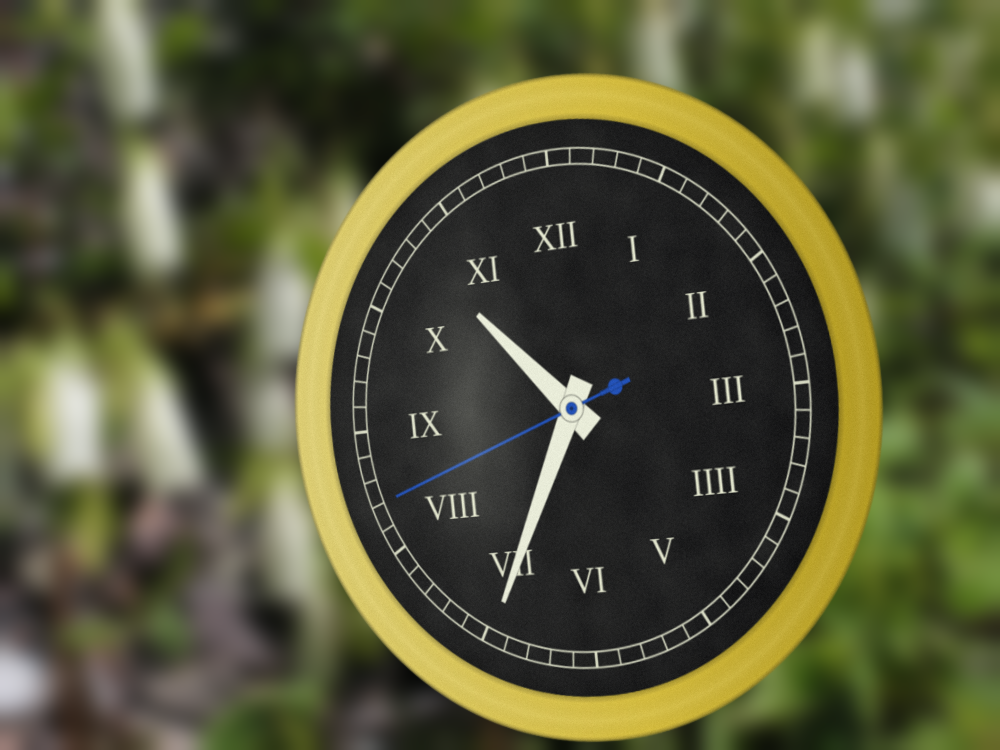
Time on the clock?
10:34:42
